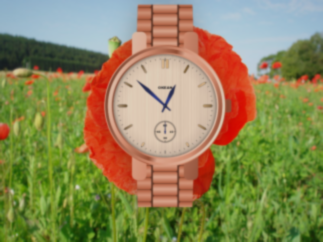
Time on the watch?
12:52
